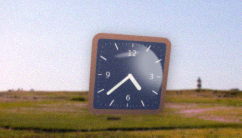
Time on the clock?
4:38
